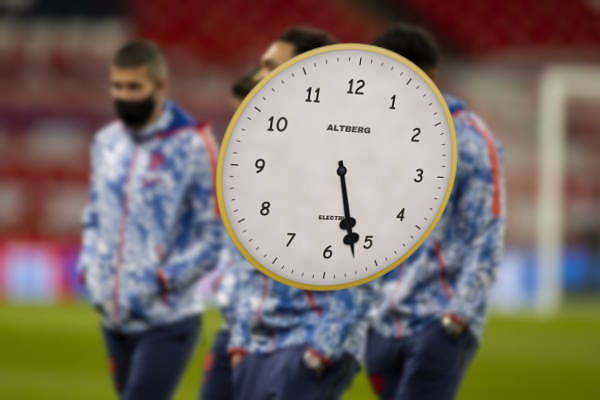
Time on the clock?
5:27
